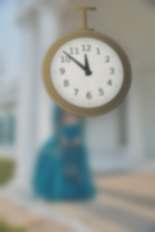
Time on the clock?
11:52
